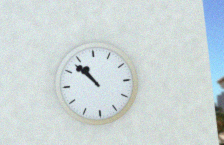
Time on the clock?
10:53
